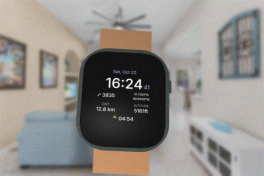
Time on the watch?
16:24
